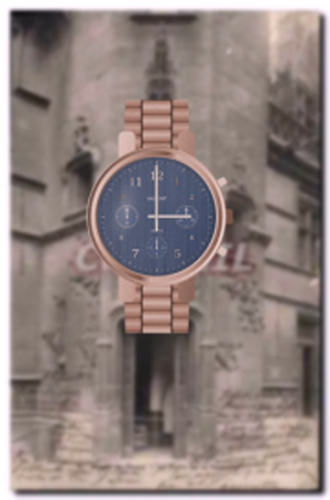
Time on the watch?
3:00
